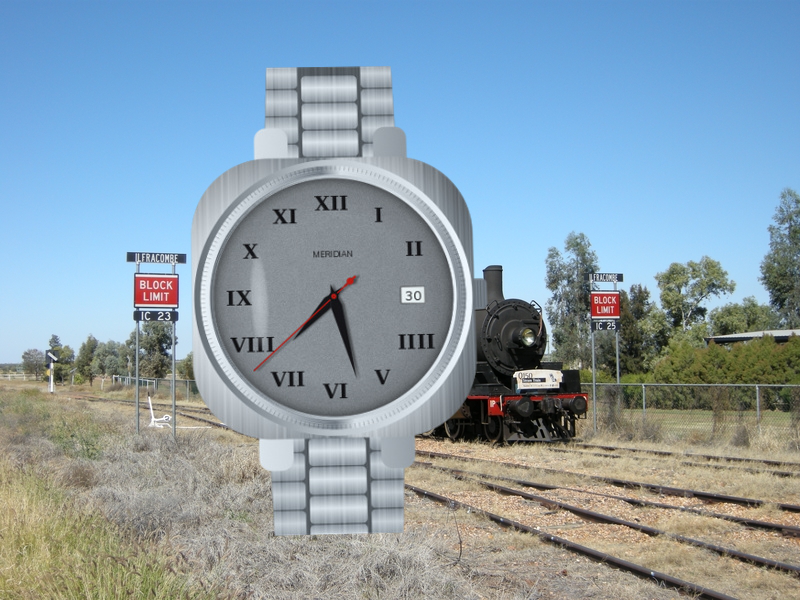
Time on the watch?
7:27:38
